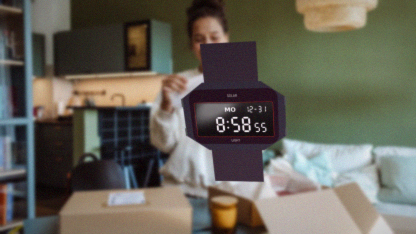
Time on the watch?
8:58:55
